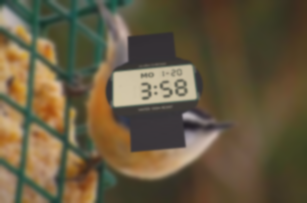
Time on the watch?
3:58
